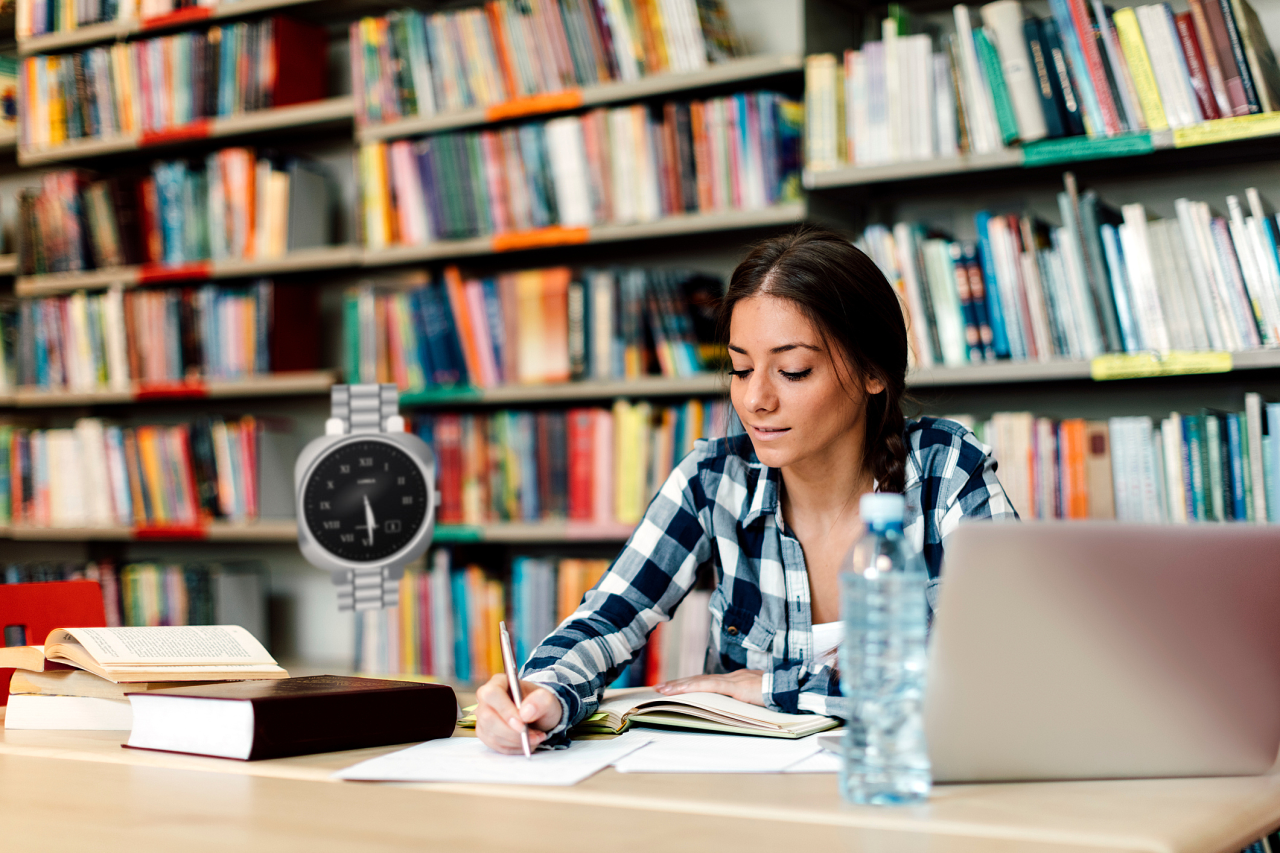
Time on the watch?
5:29
